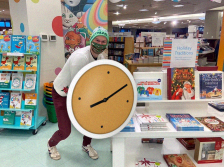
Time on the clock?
8:09
